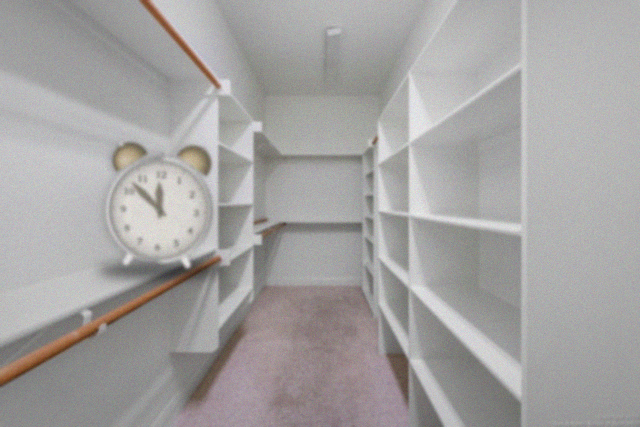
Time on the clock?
11:52
